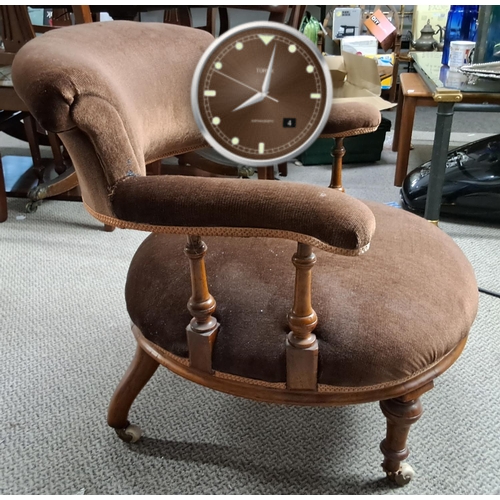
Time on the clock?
8:01:49
